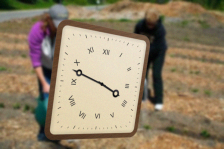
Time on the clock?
3:48
